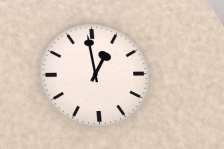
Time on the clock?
12:59
